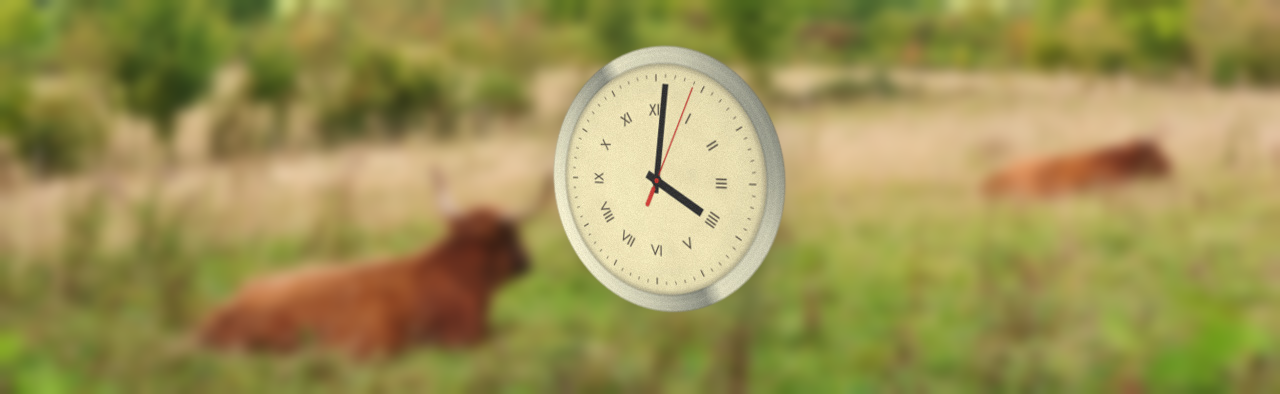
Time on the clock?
4:01:04
